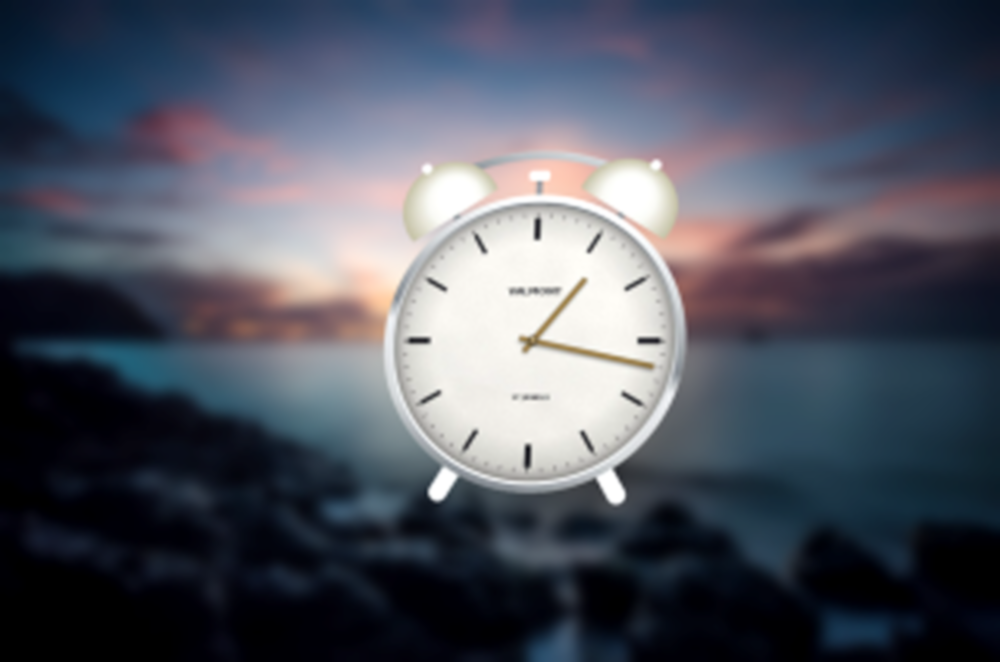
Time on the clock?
1:17
